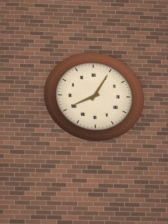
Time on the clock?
8:05
